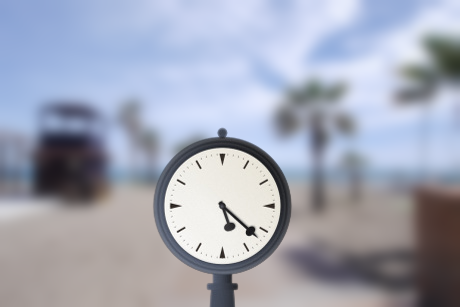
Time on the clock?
5:22
